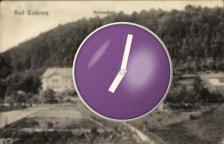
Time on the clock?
7:02
